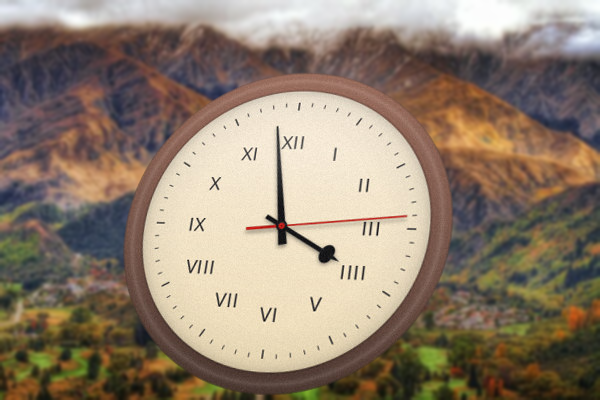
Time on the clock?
3:58:14
